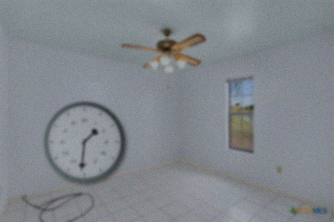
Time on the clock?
1:31
